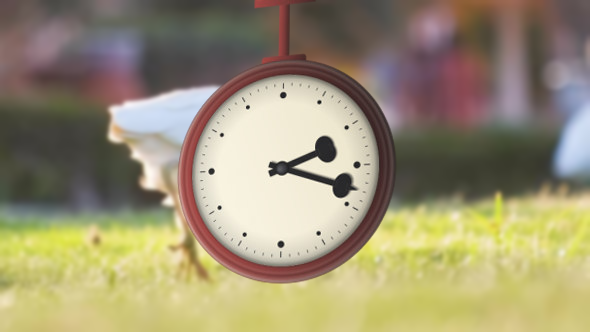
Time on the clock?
2:18
